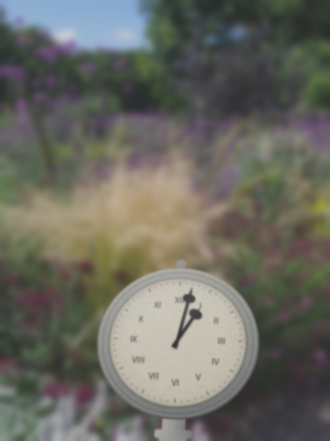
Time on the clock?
1:02
